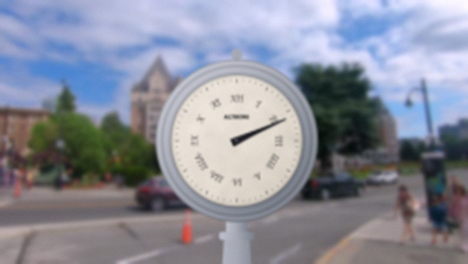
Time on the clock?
2:11
